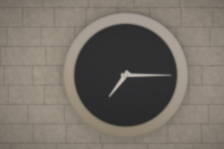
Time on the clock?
7:15
